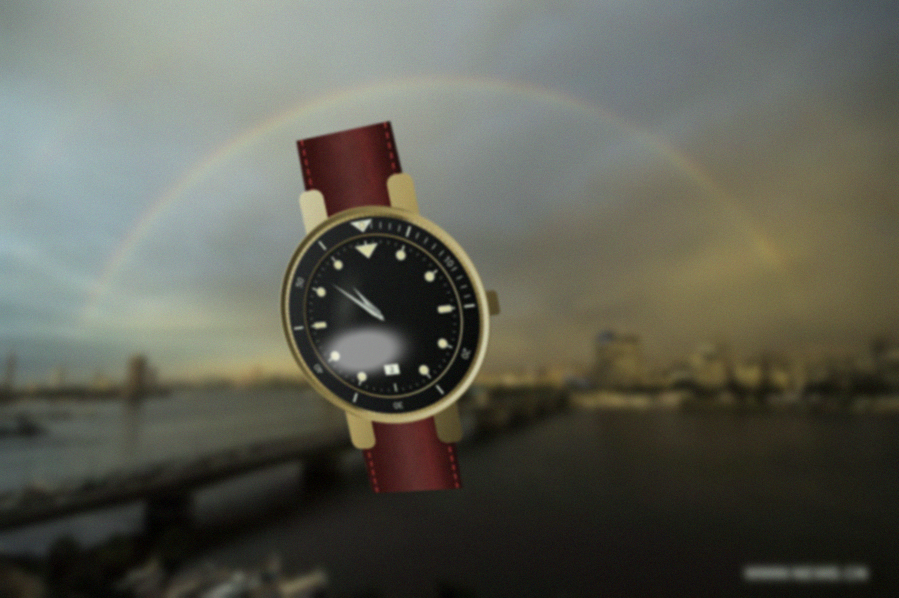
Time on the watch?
10:52
